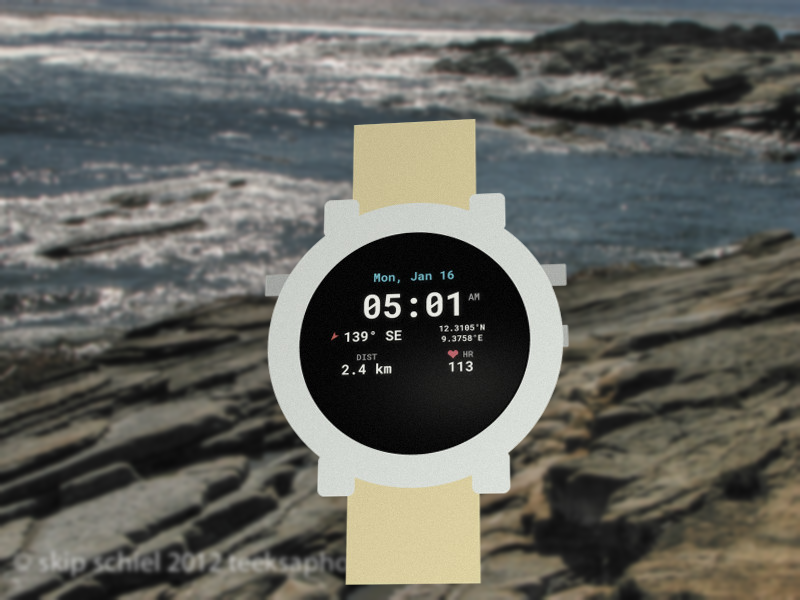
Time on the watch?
5:01
